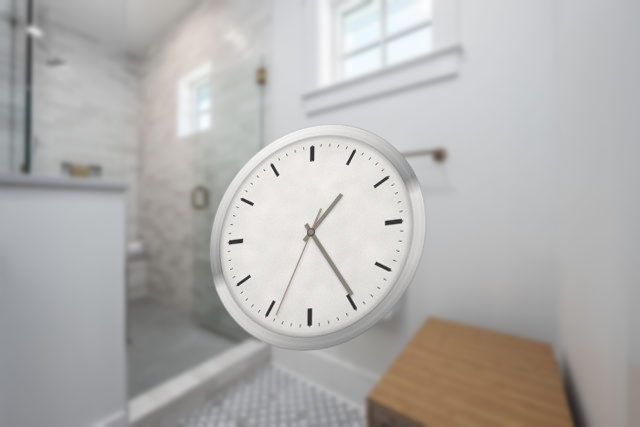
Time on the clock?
1:24:34
